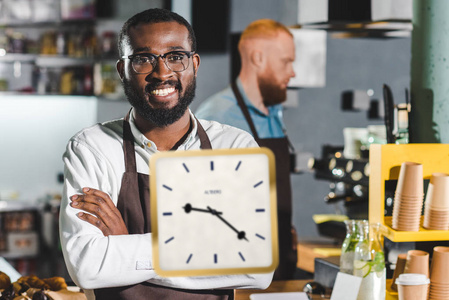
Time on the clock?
9:22
